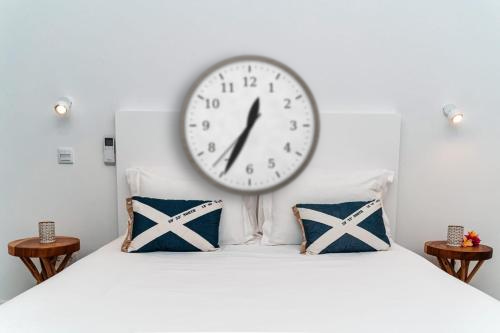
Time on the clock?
12:34:37
